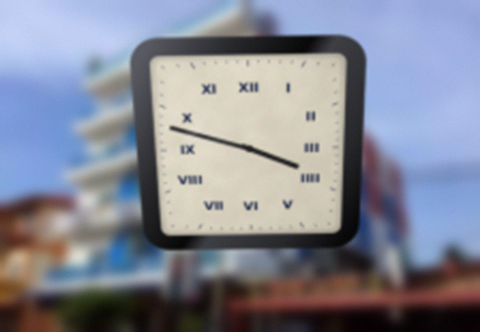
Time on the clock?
3:48
